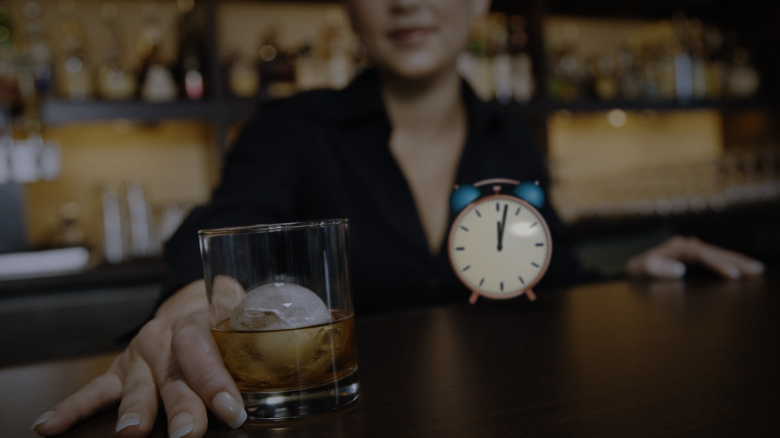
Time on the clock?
12:02
